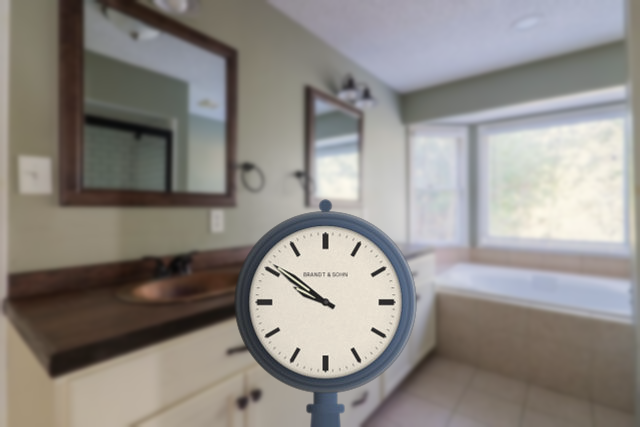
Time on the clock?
9:51
